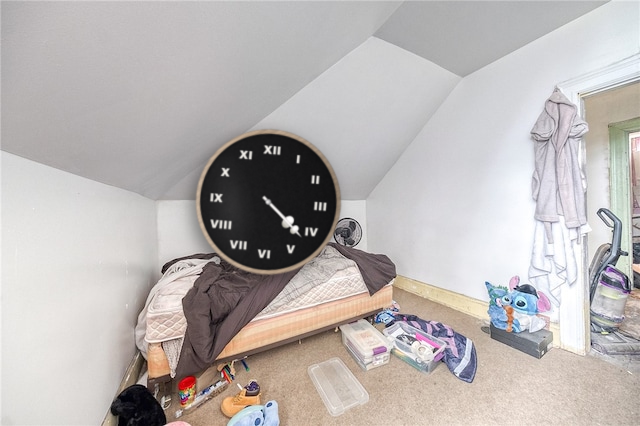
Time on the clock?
4:22
